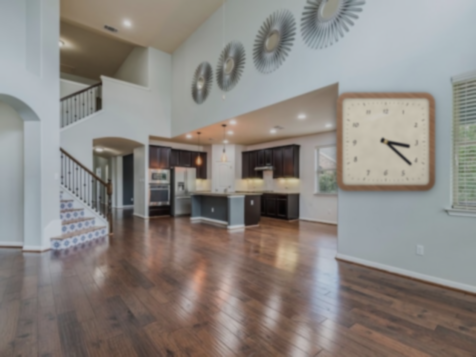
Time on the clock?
3:22
